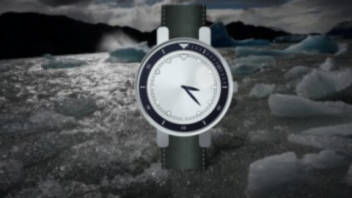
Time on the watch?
3:23
